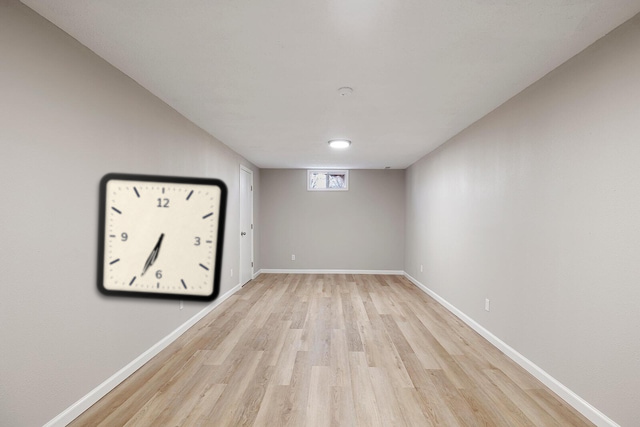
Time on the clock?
6:34
